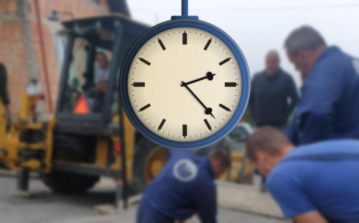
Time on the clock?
2:23
